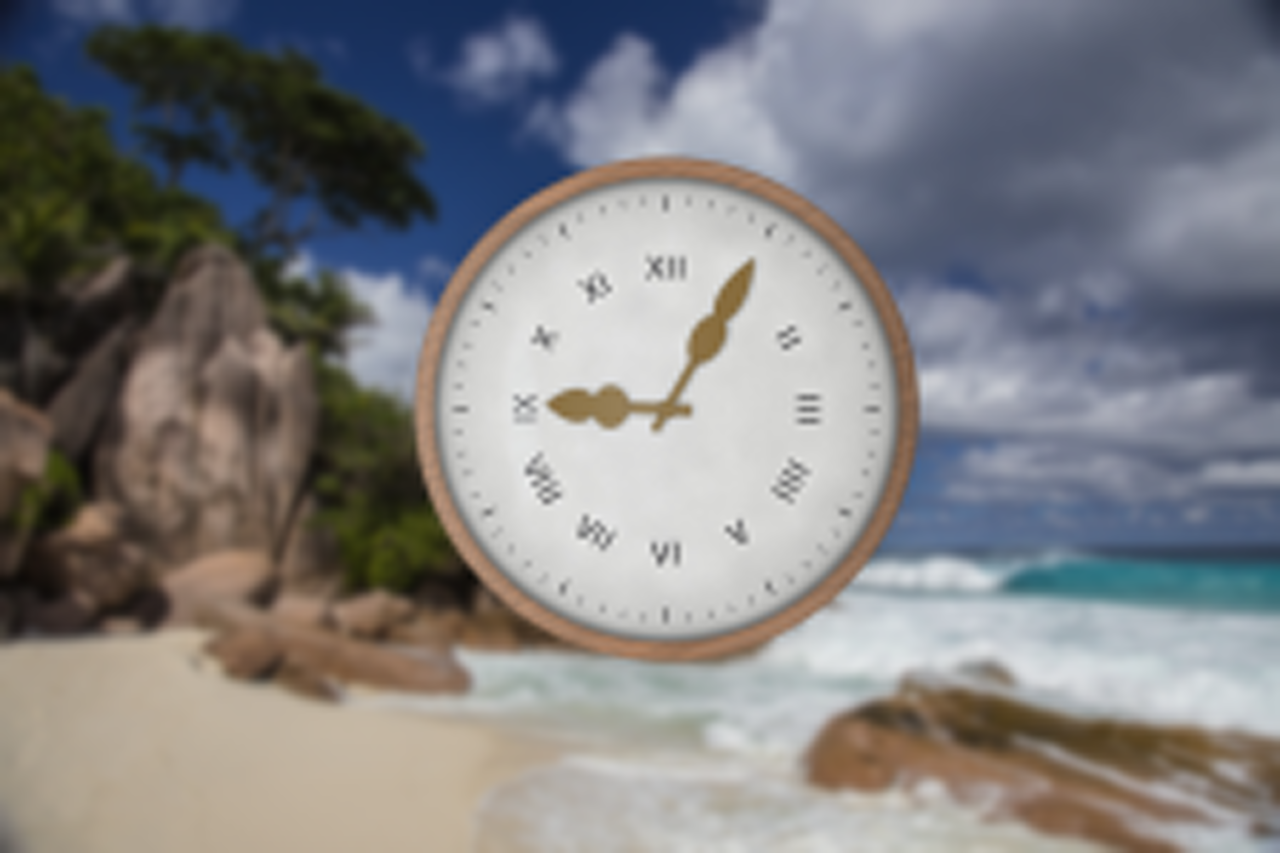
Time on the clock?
9:05
